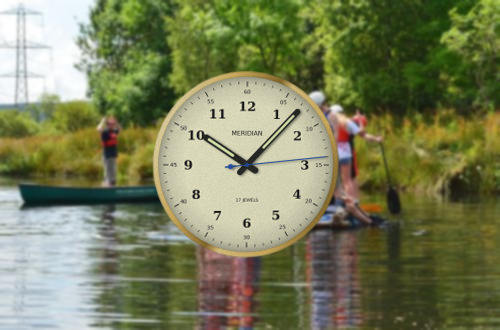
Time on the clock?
10:07:14
